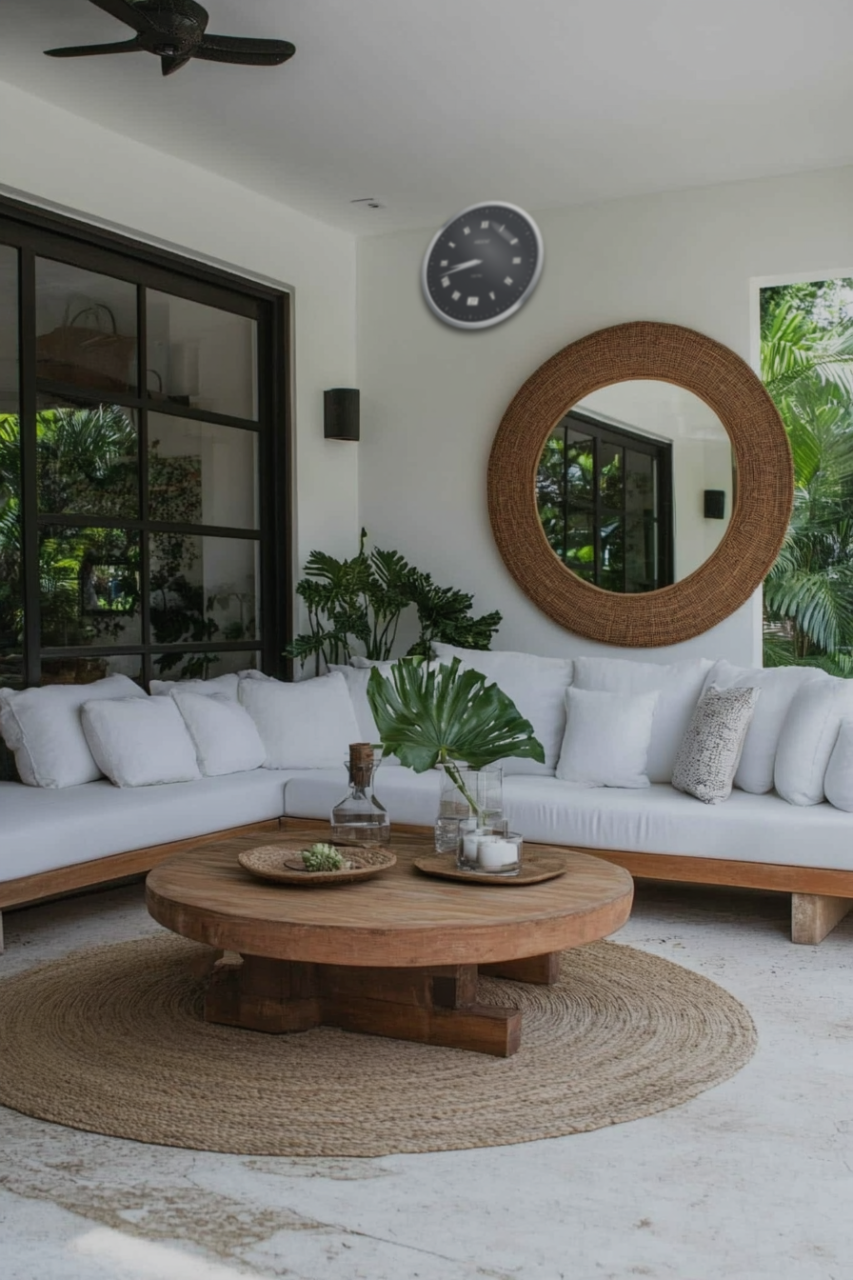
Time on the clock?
8:42
